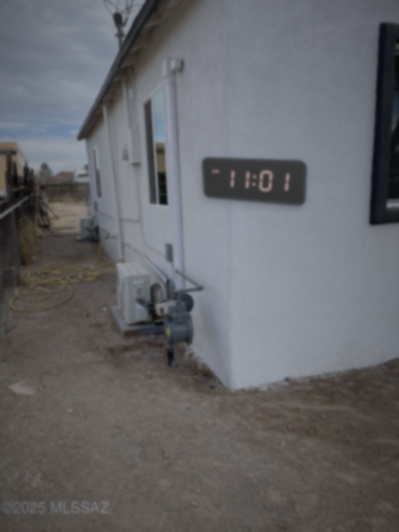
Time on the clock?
11:01
